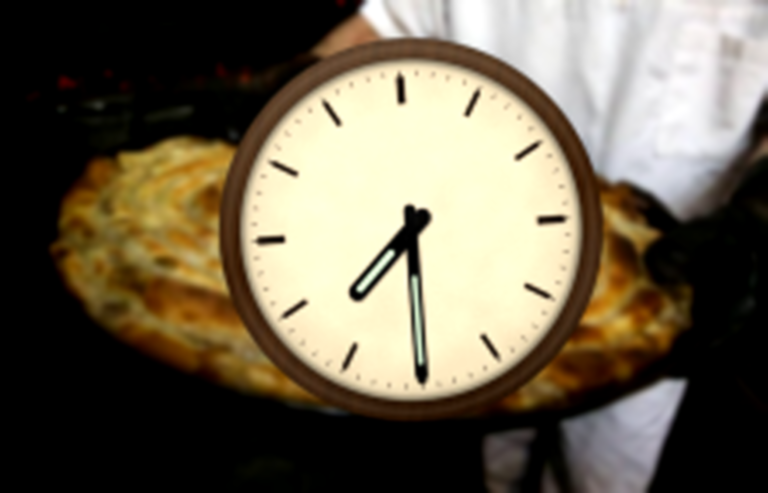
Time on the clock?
7:30
